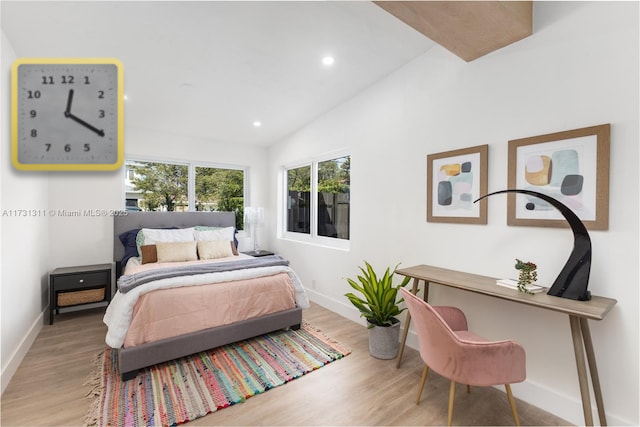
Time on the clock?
12:20
